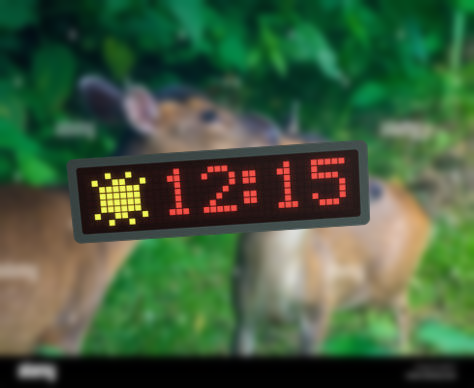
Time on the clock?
12:15
